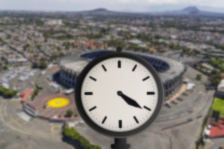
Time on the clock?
4:21
